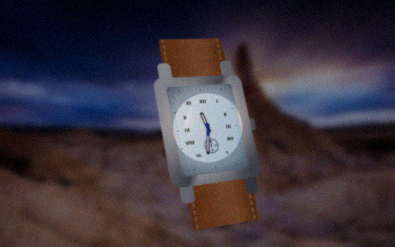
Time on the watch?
11:32
